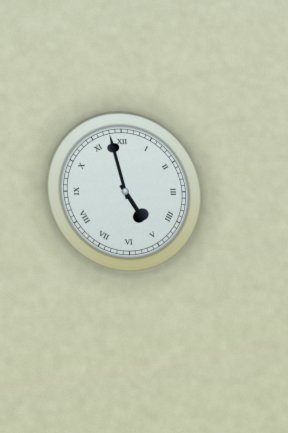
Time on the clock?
4:58
